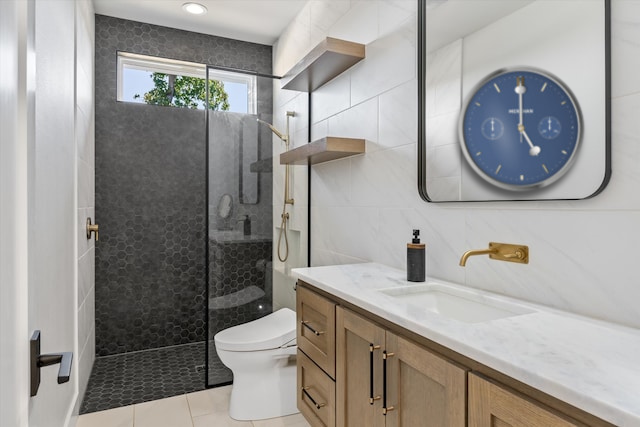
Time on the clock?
5:00
